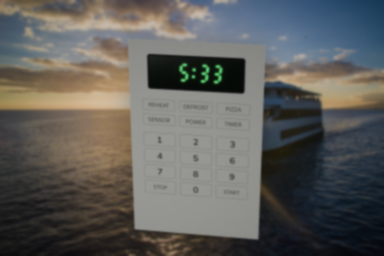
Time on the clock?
5:33
